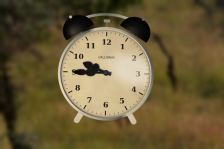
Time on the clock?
9:45
